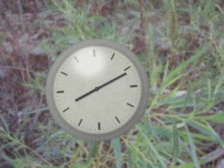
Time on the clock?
8:11
